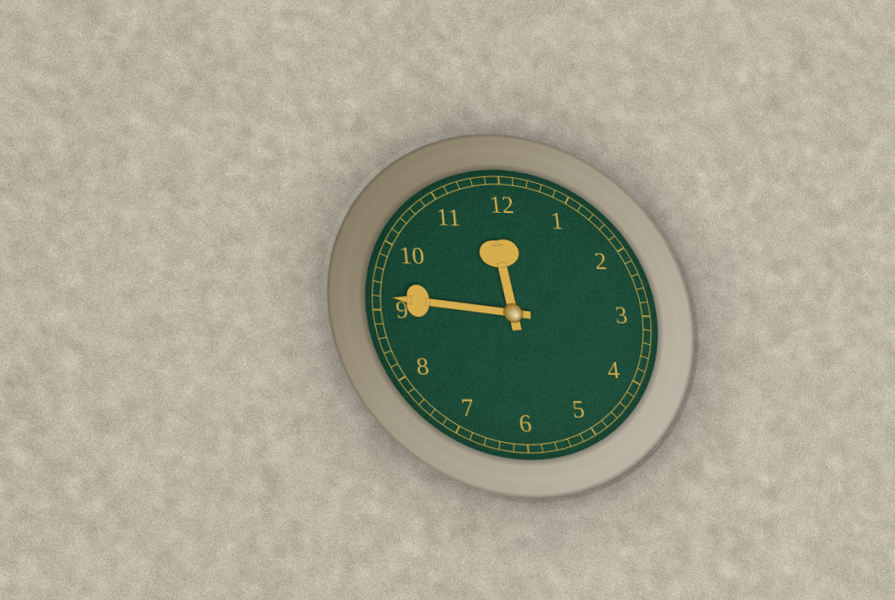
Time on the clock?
11:46
